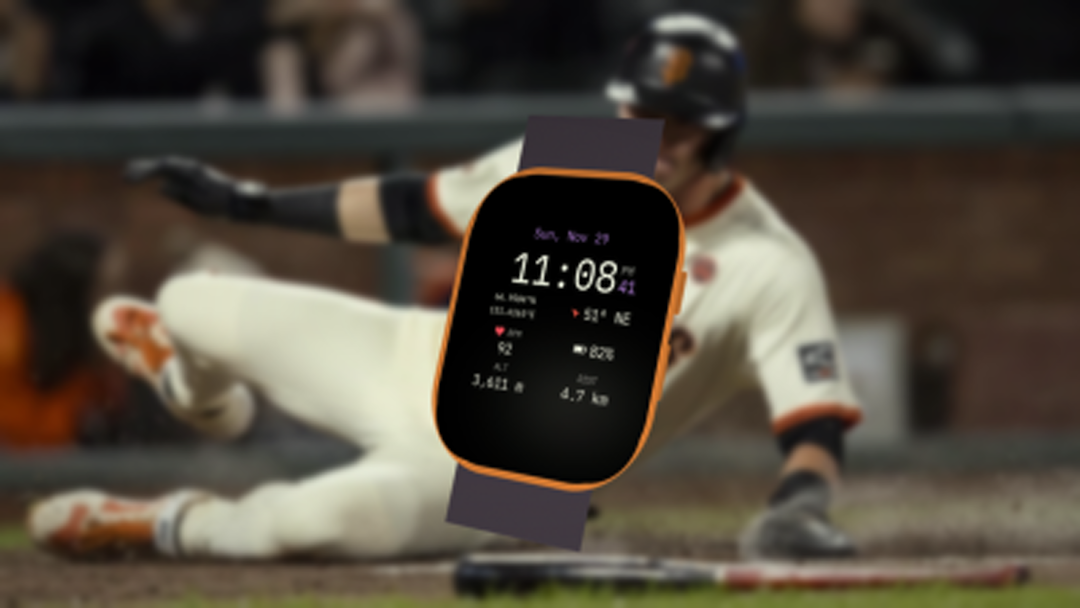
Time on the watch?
11:08
